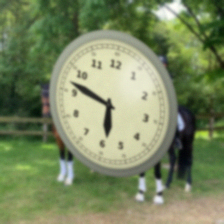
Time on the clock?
5:47
